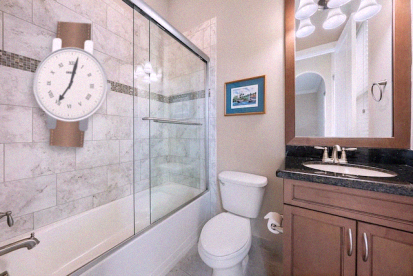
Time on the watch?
7:02
